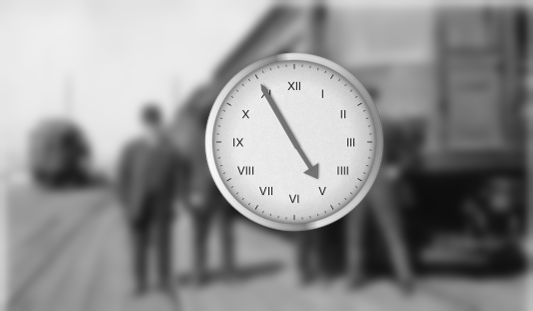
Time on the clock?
4:55
